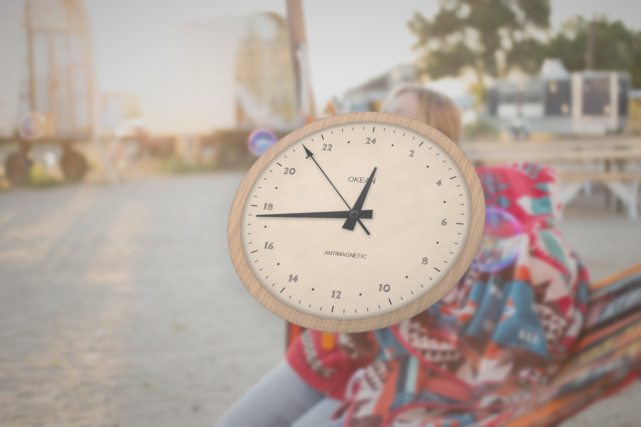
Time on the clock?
0:43:53
